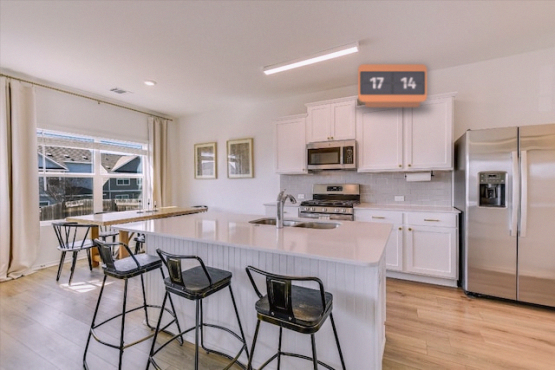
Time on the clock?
17:14
